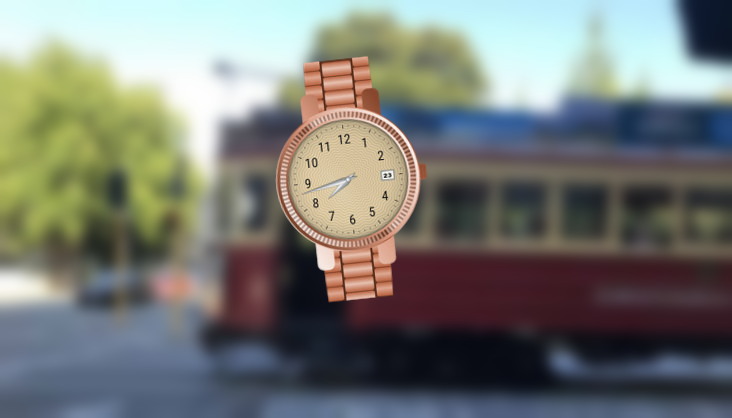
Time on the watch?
7:43
